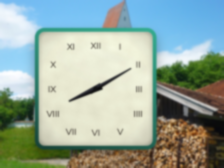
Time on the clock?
8:10
